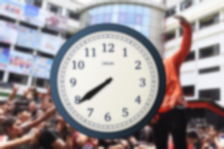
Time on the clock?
7:39
